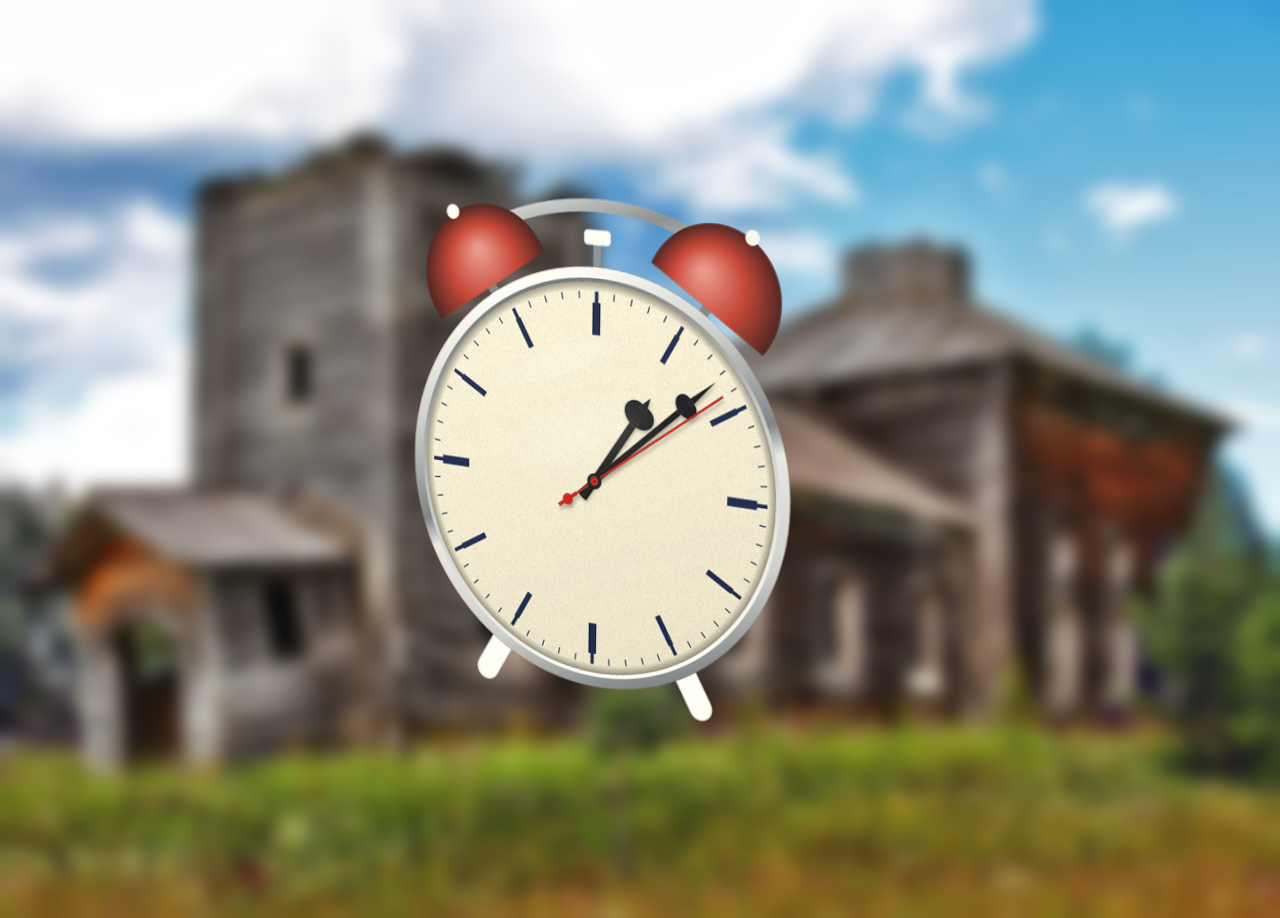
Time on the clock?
1:08:09
